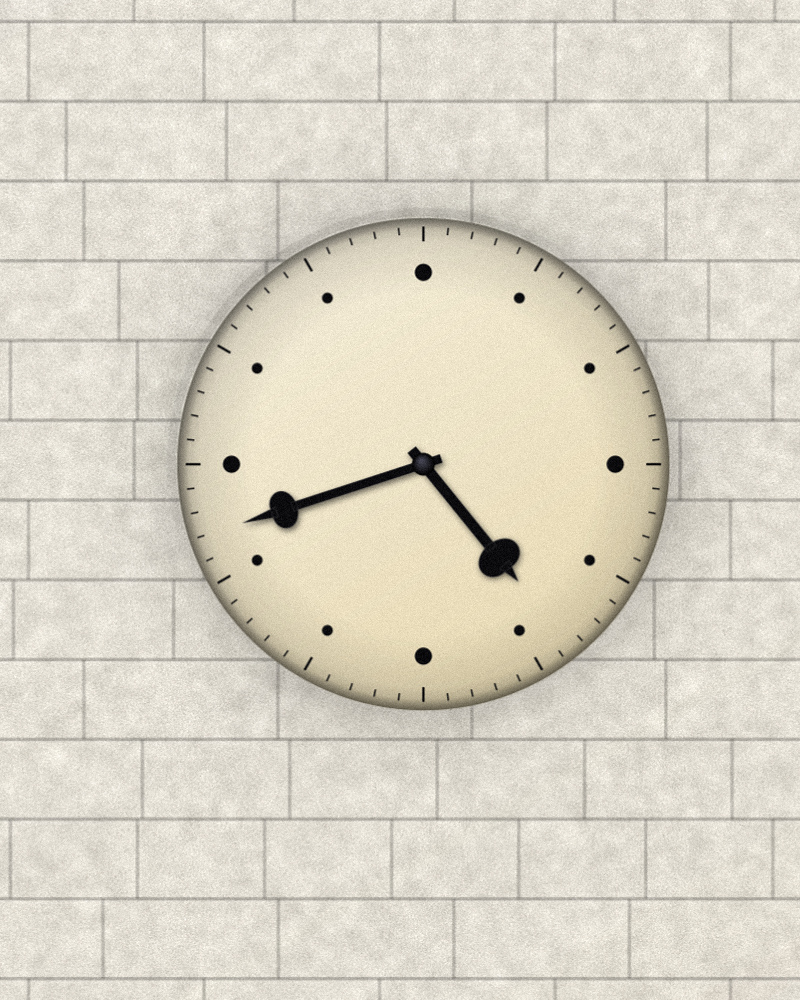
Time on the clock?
4:42
